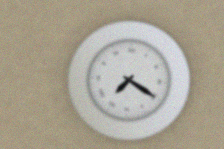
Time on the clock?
7:20
